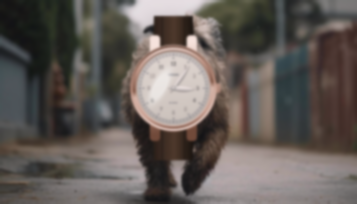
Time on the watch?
3:06
